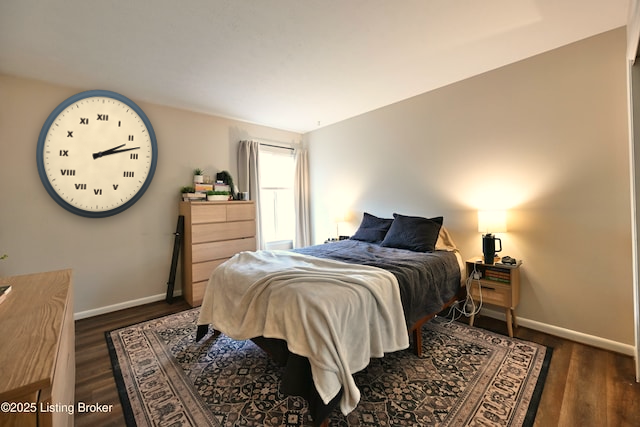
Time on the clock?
2:13
